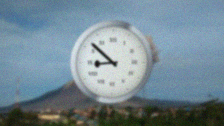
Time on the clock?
8:52
